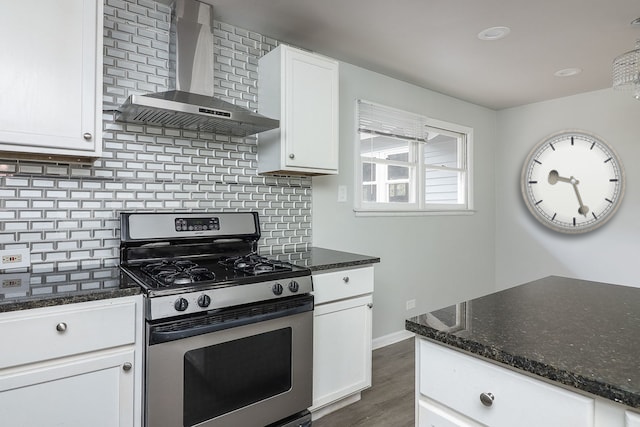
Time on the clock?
9:27
